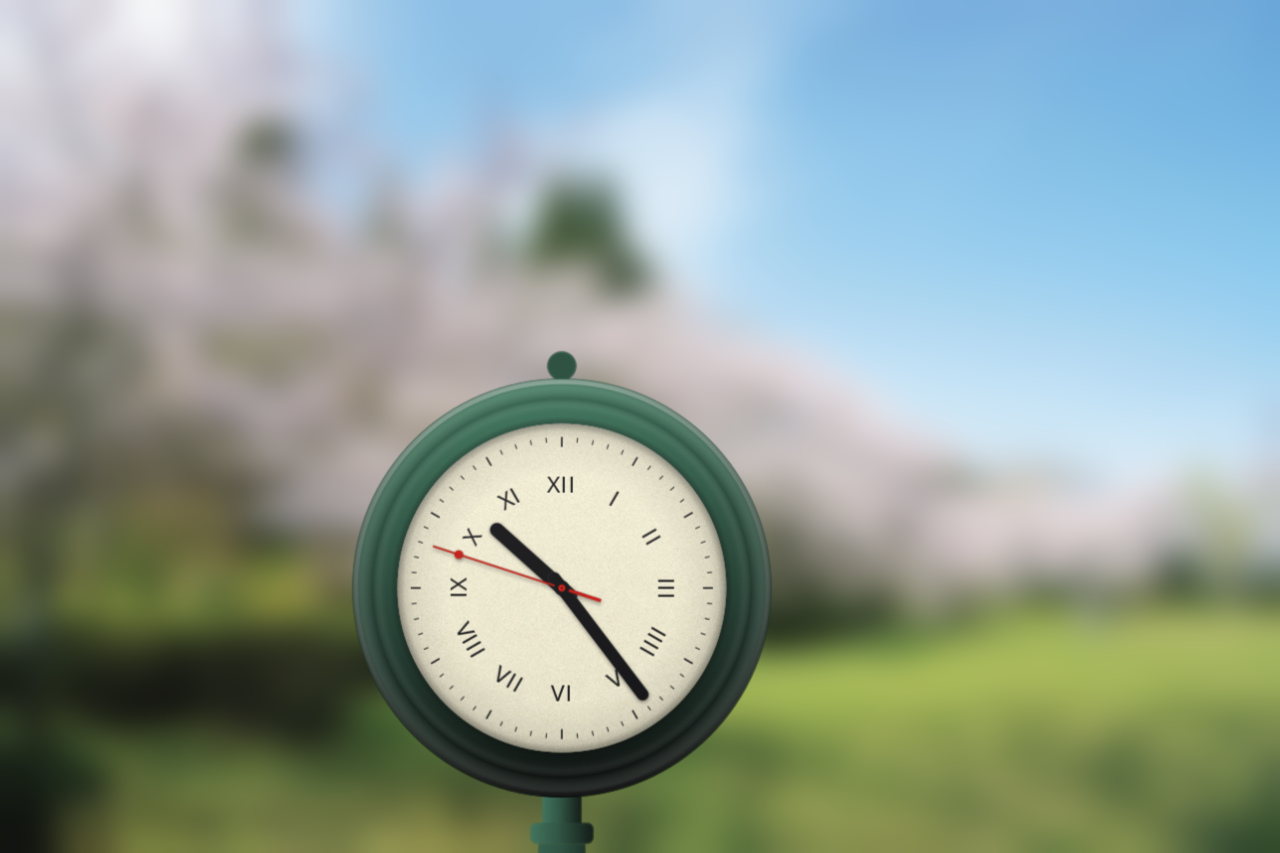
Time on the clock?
10:23:48
